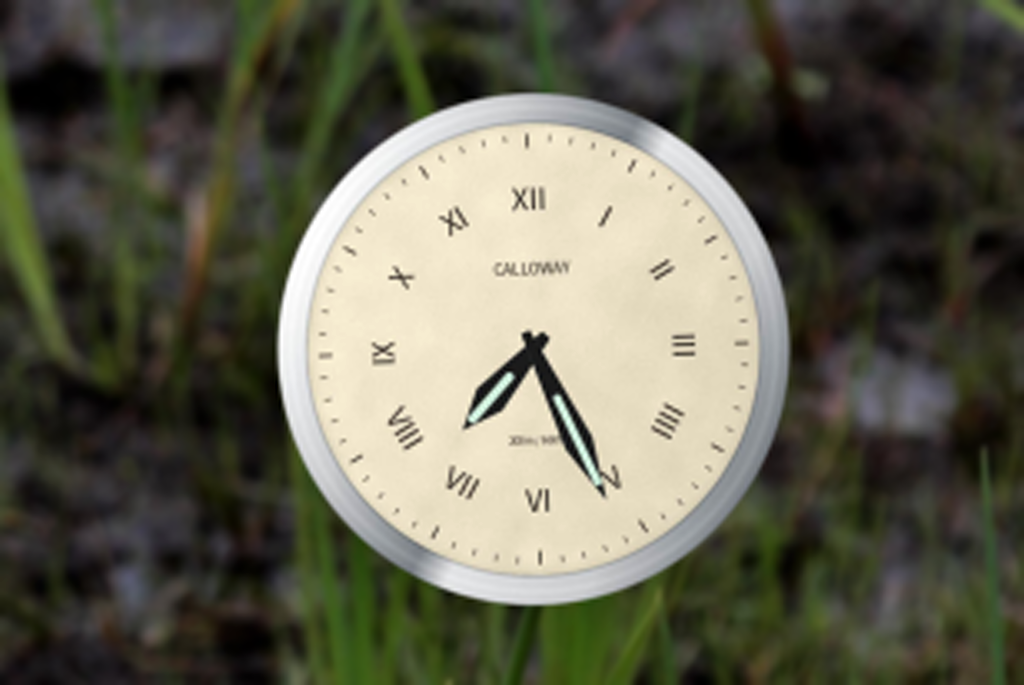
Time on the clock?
7:26
